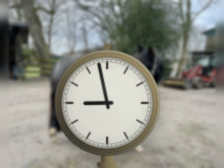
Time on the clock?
8:58
